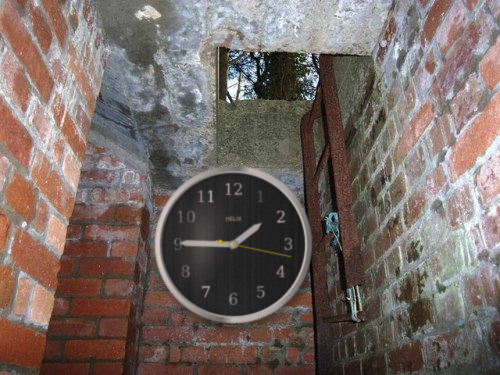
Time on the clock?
1:45:17
